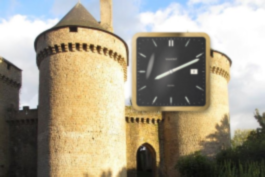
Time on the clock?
8:11
